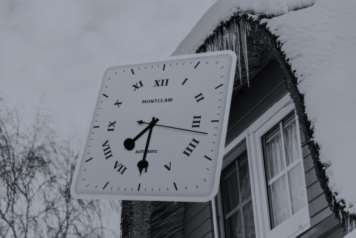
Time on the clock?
7:30:17
